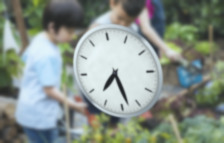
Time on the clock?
7:28
